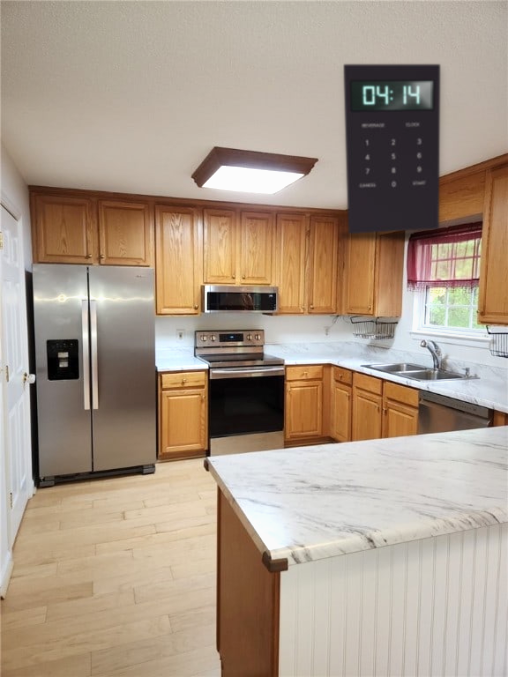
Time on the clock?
4:14
